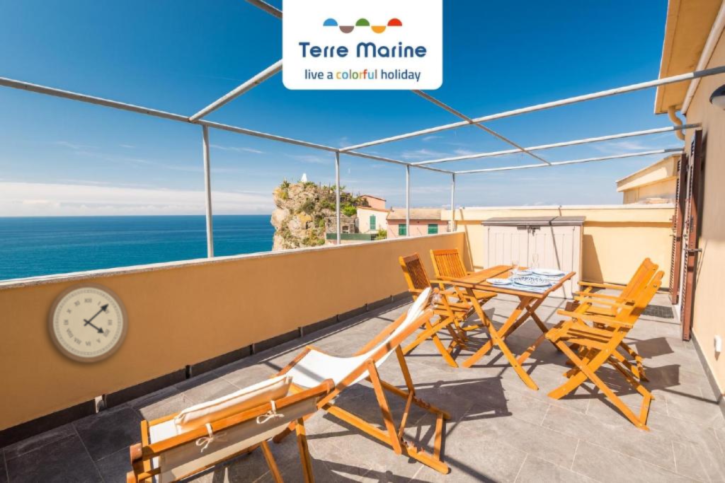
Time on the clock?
4:08
